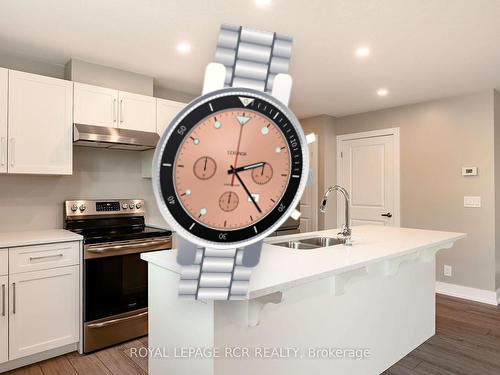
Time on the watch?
2:23
